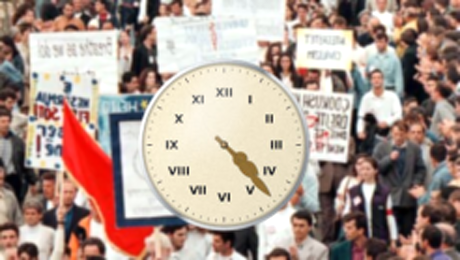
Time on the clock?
4:23
